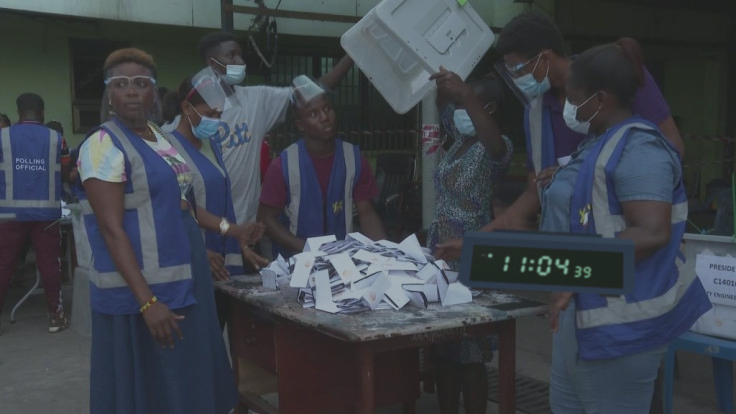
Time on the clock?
11:04:39
